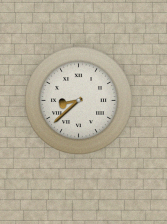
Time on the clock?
8:38
